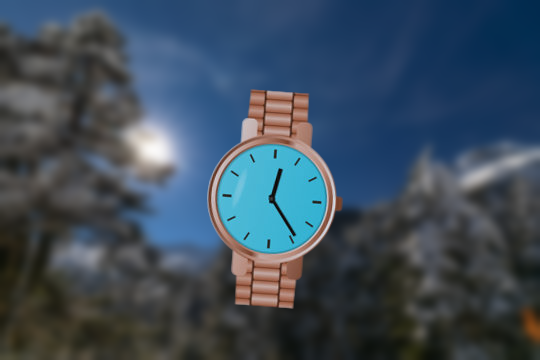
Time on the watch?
12:24
